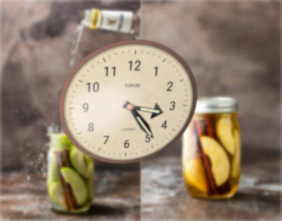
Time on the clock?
3:24
